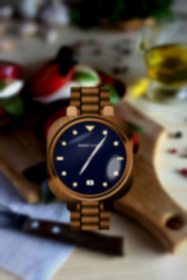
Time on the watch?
7:06
